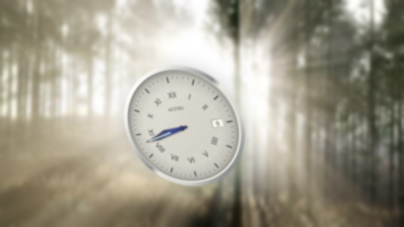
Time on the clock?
8:43
